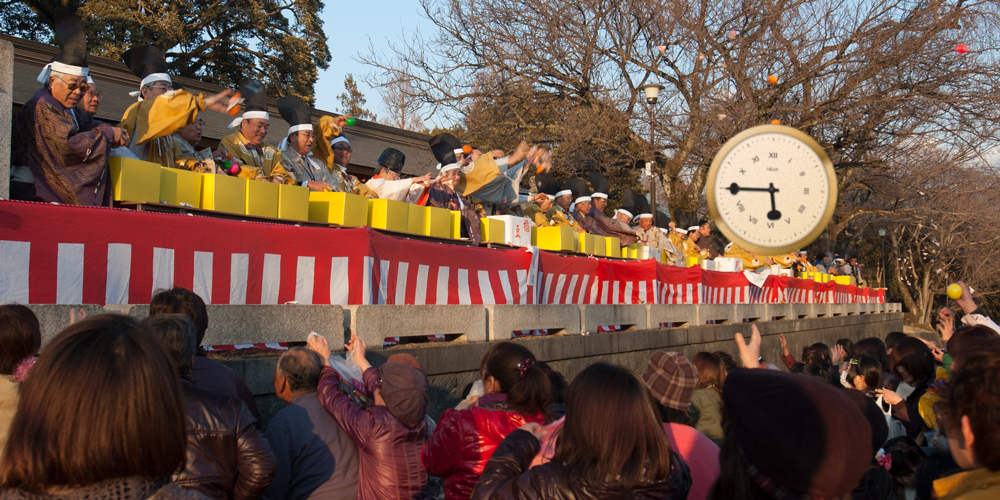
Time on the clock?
5:45
